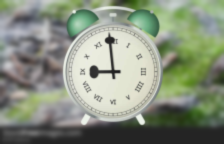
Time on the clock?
8:59
